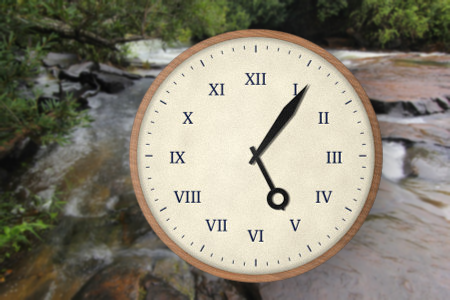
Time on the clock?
5:06
